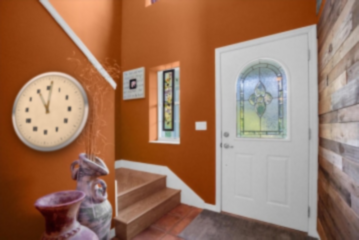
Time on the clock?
11:01
